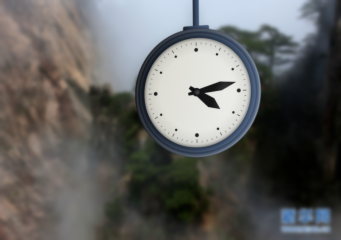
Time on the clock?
4:13
